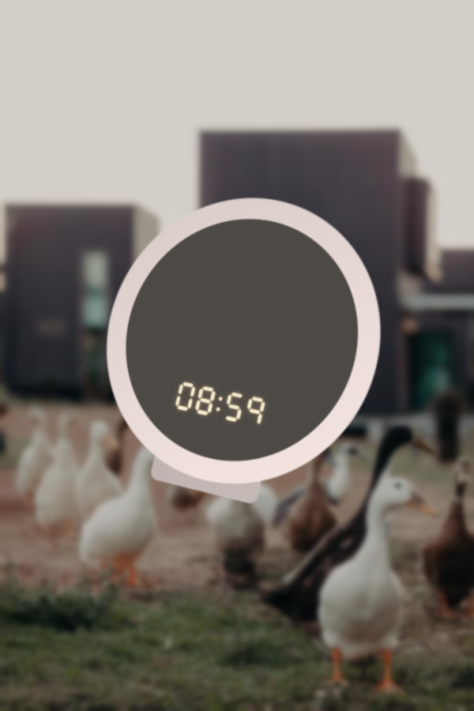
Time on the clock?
8:59
